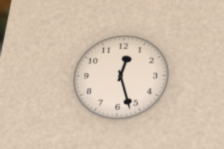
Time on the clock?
12:27
